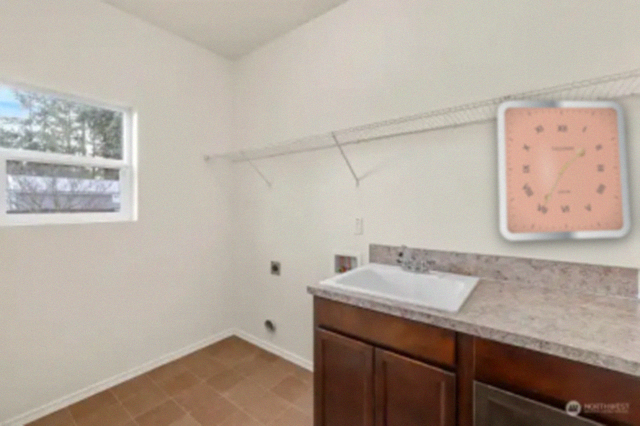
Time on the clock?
1:35
